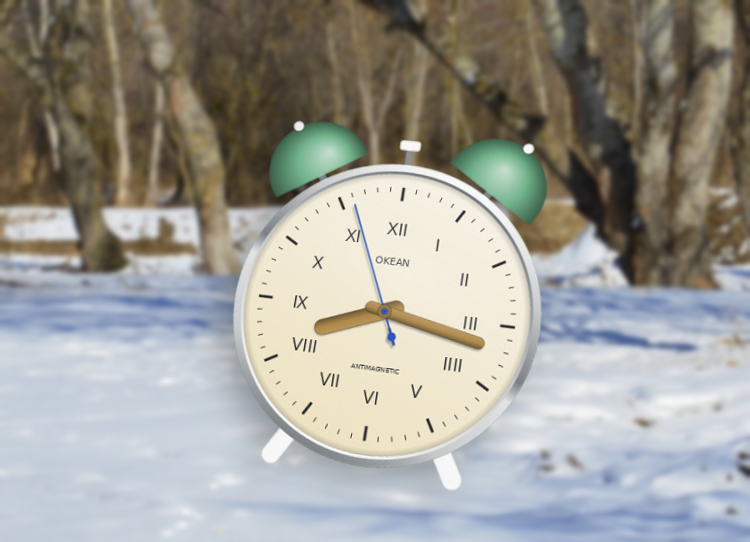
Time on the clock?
8:16:56
